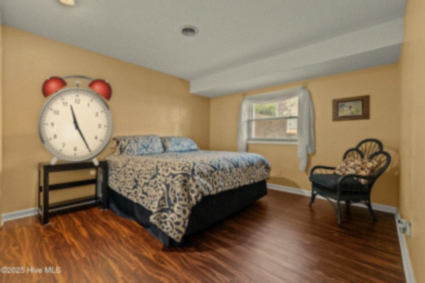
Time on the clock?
11:25
